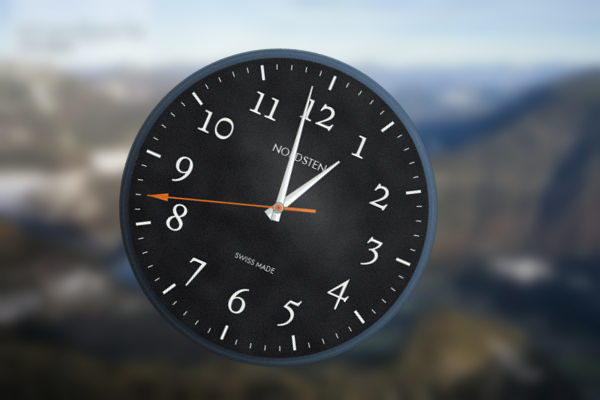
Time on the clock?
12:58:42
